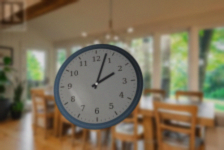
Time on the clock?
2:03
